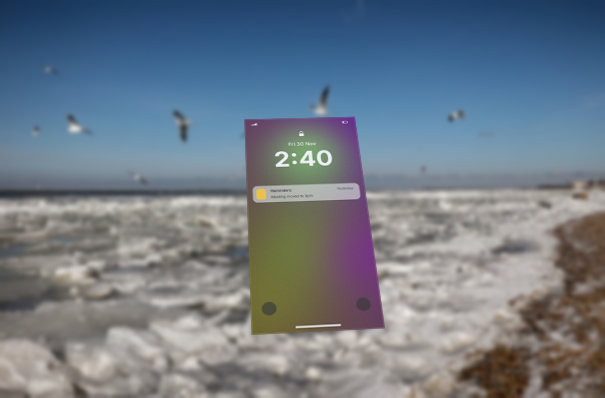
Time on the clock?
2:40
